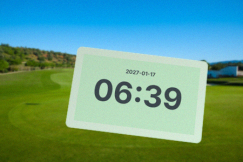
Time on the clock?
6:39
